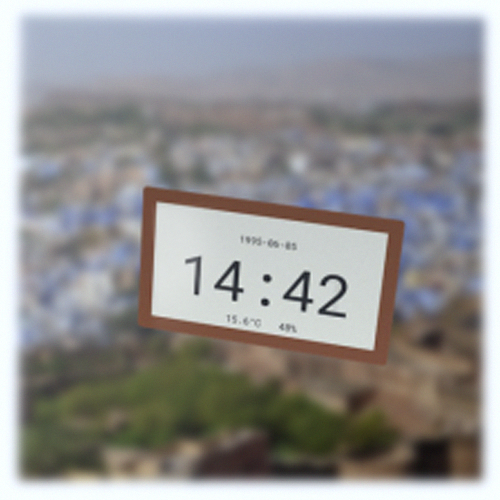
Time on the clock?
14:42
